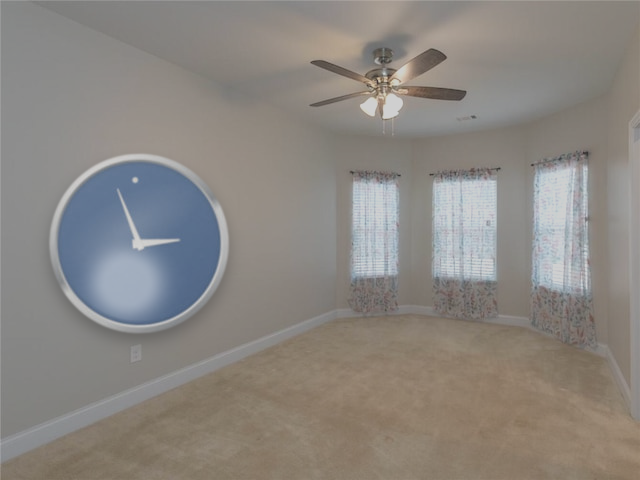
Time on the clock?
2:57
